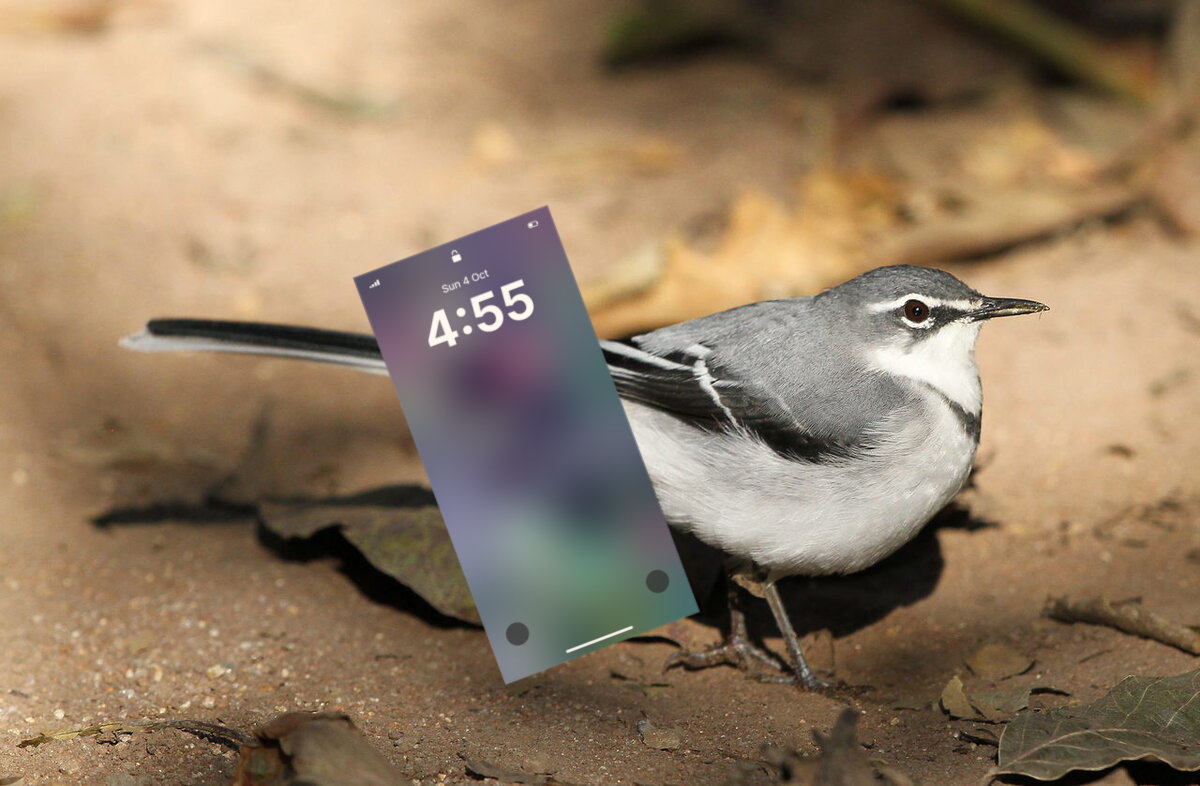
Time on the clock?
4:55
